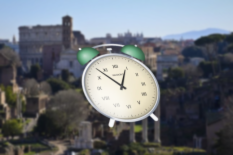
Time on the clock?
12:53
